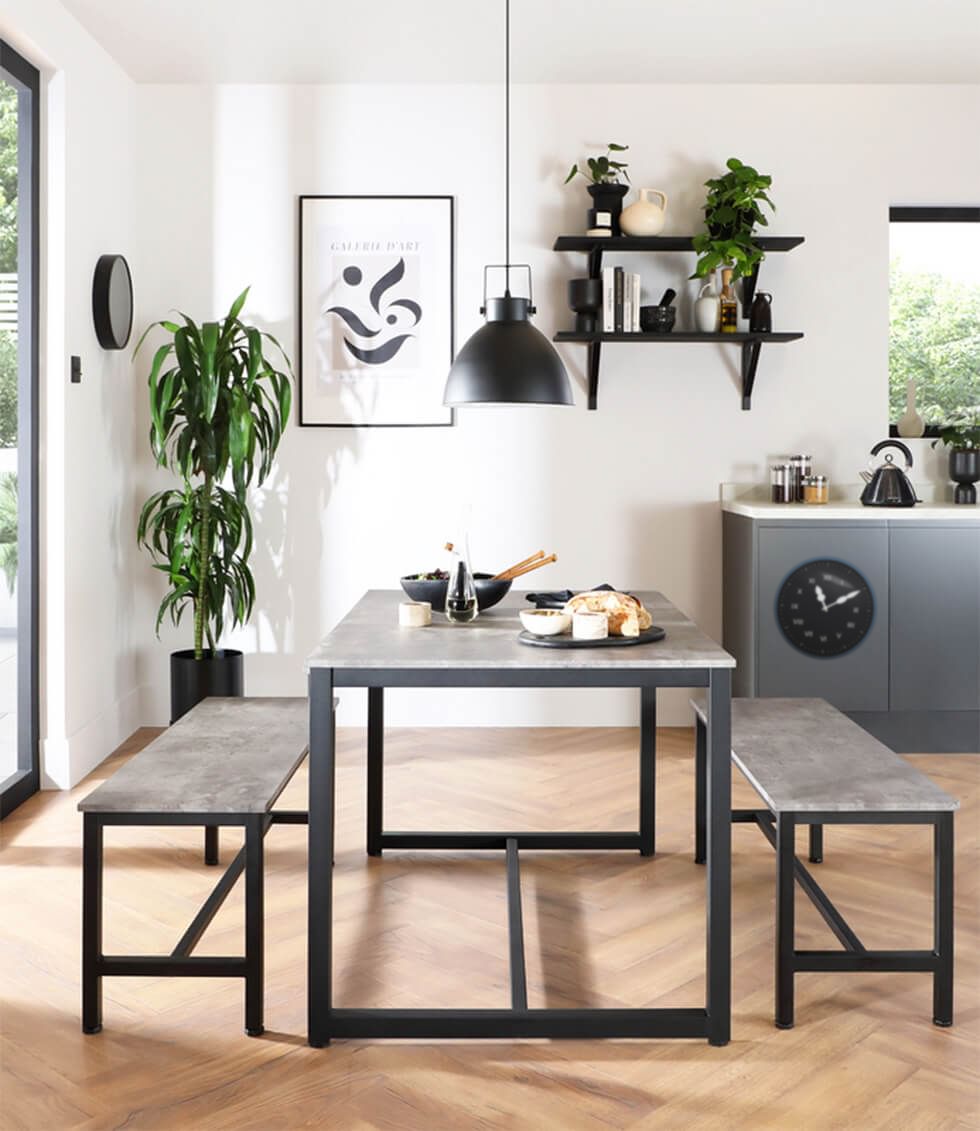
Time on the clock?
11:10
